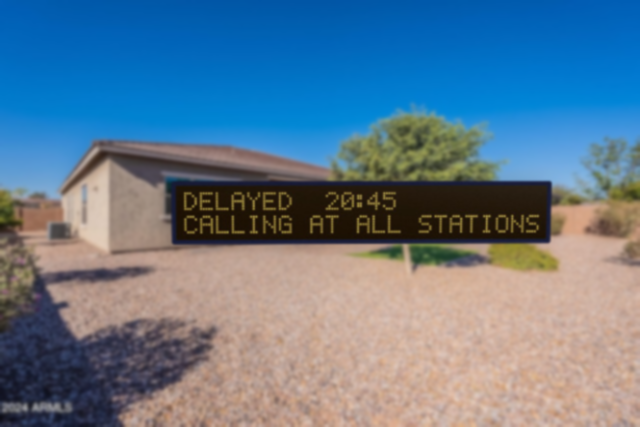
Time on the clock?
20:45
